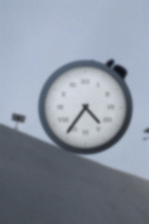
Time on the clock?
4:36
